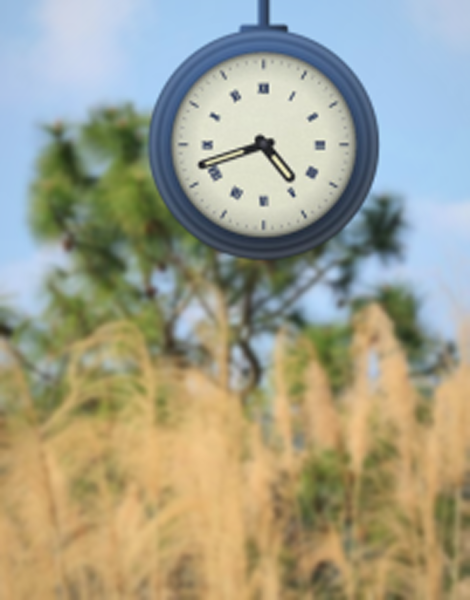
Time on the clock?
4:42
